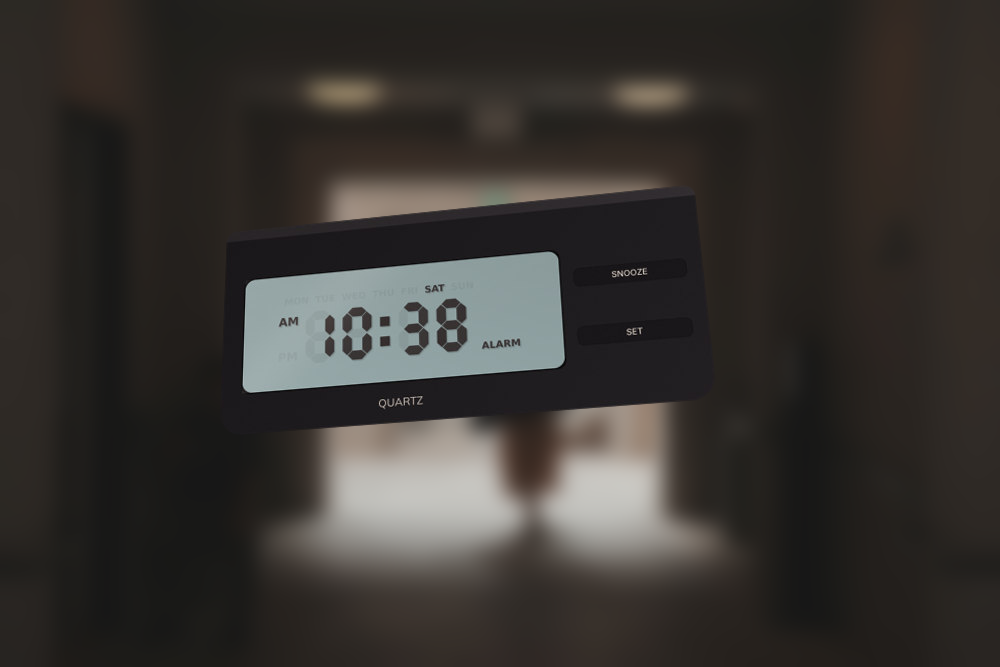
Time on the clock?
10:38
